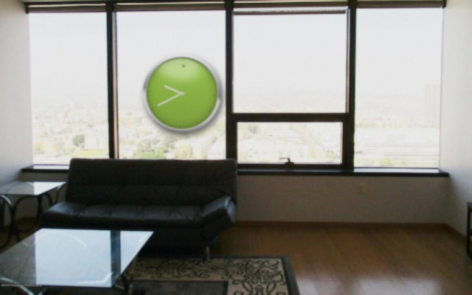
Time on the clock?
9:40
